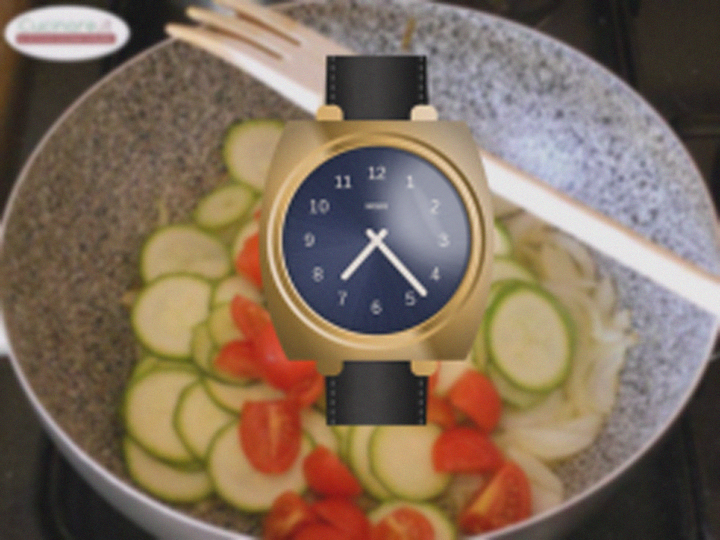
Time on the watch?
7:23
